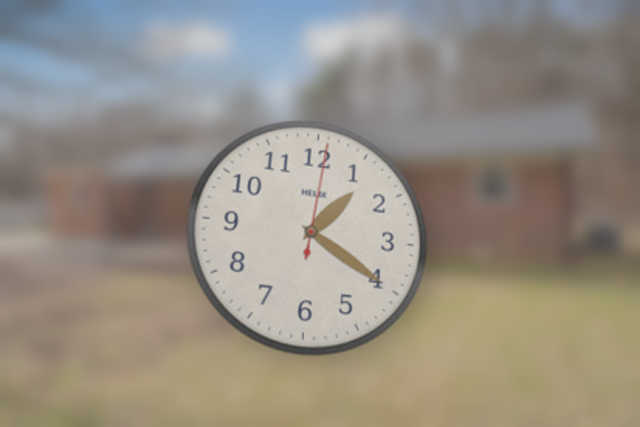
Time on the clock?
1:20:01
